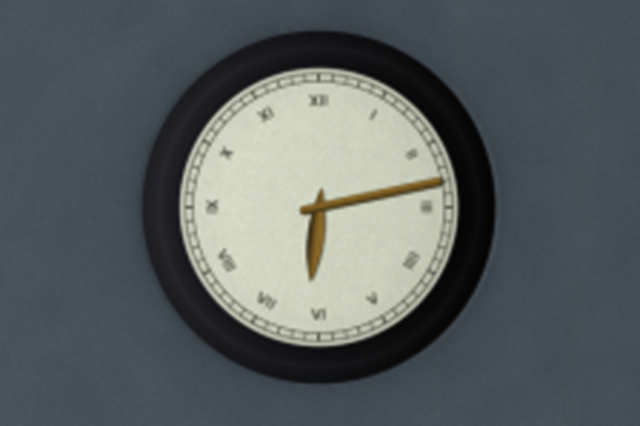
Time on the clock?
6:13
